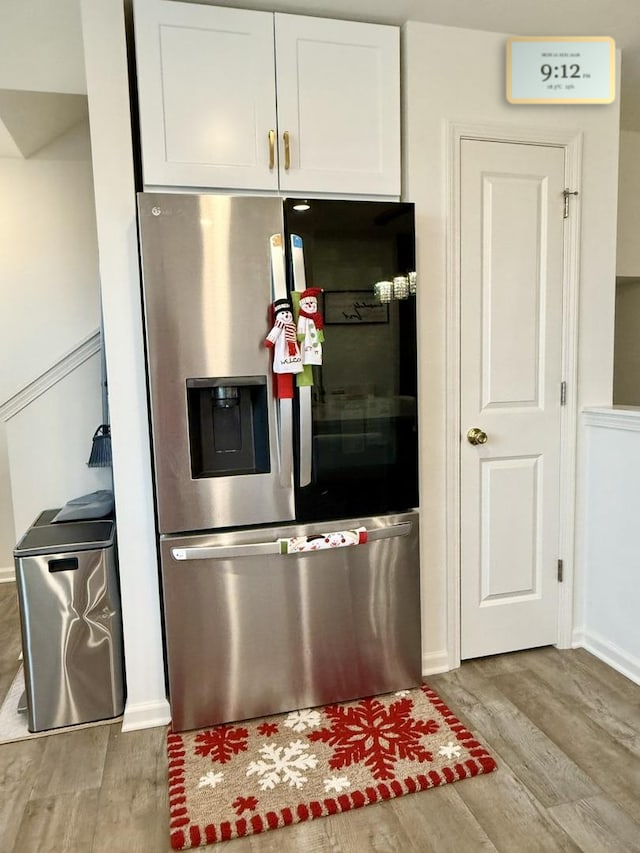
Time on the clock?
9:12
